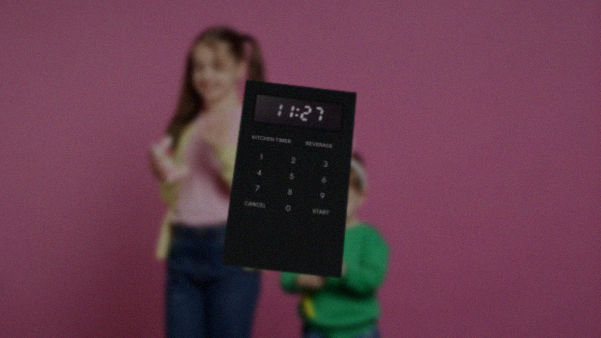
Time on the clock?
11:27
